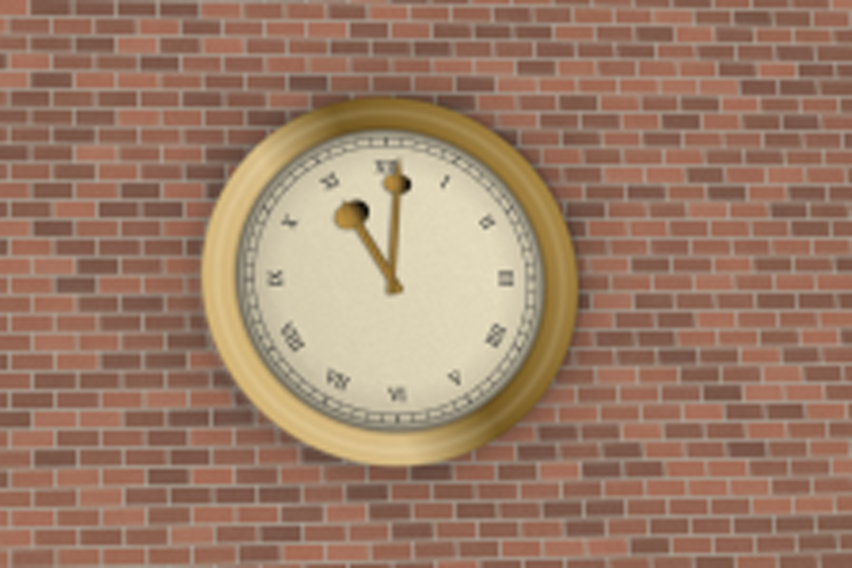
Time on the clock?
11:01
